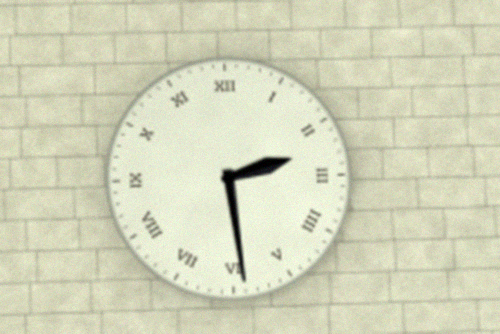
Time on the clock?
2:29
